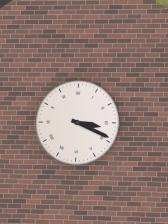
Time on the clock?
3:19
